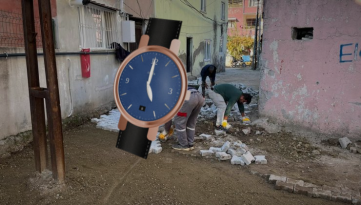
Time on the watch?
5:00
